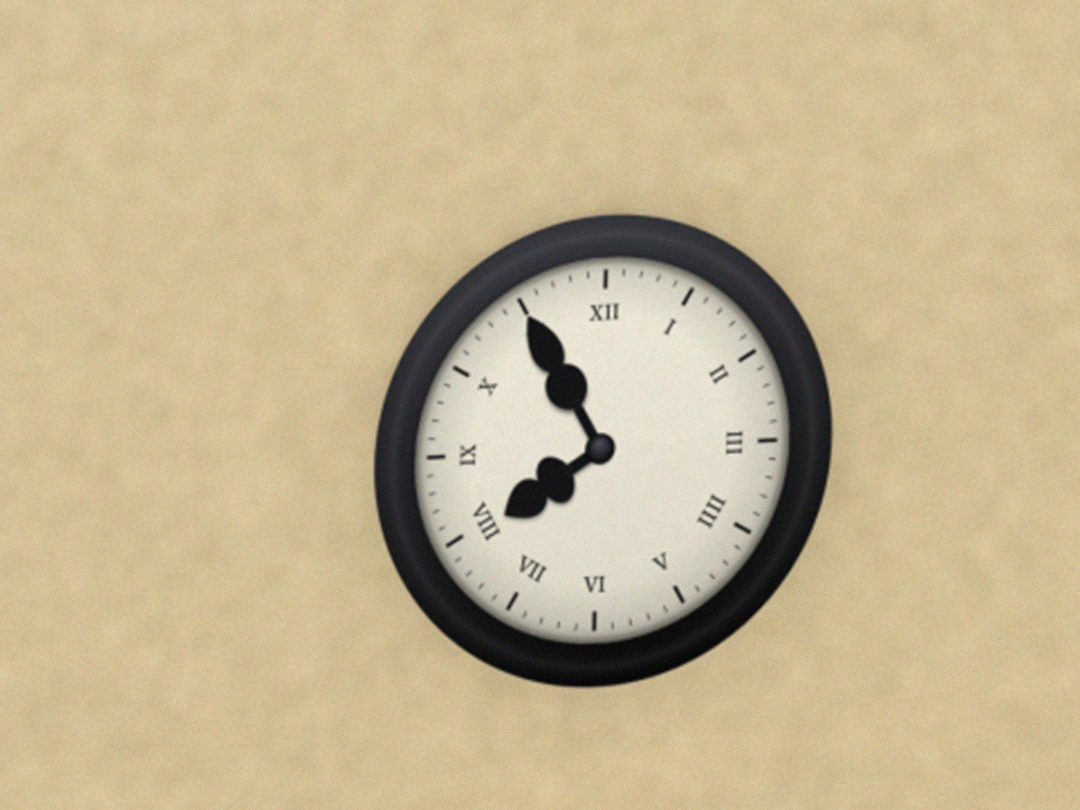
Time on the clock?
7:55
